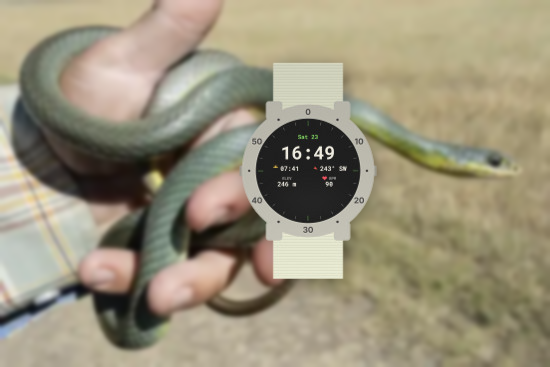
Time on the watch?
16:49
